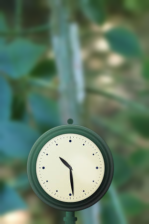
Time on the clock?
10:29
